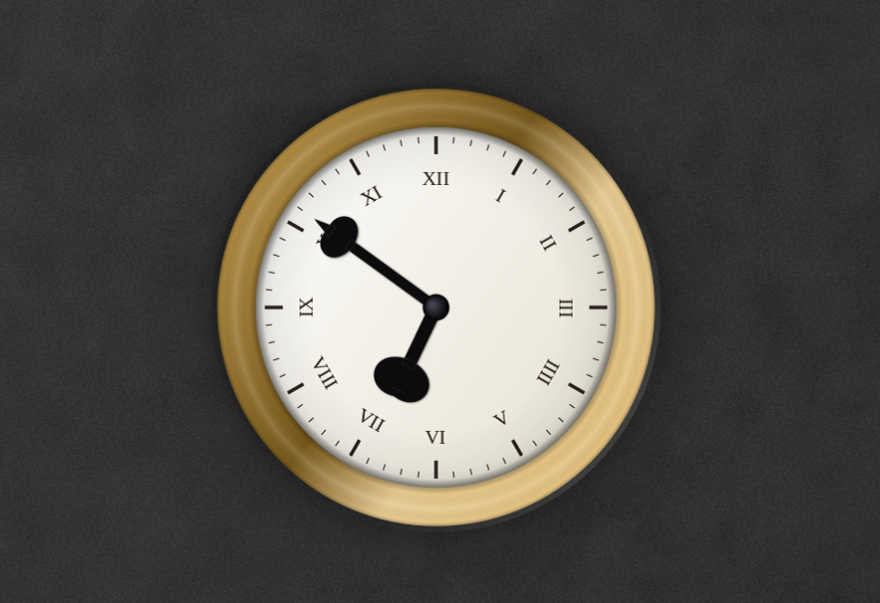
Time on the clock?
6:51
